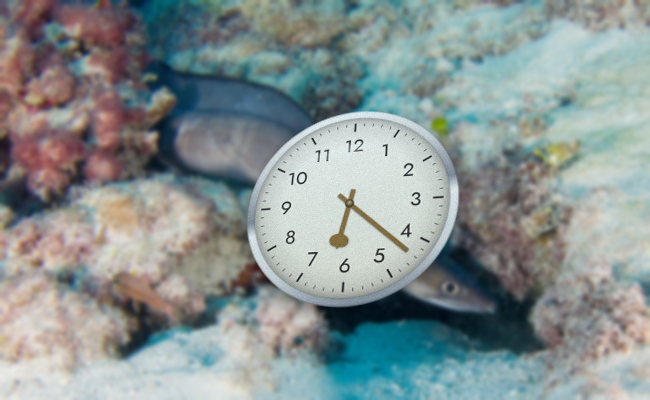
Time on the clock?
6:22
